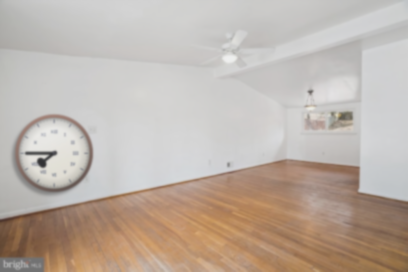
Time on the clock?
7:45
